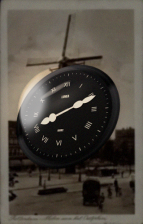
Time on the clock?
8:11
